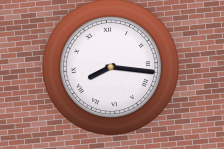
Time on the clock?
8:17
